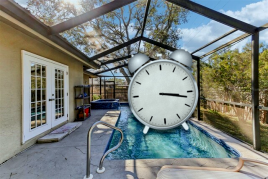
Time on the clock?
3:17
